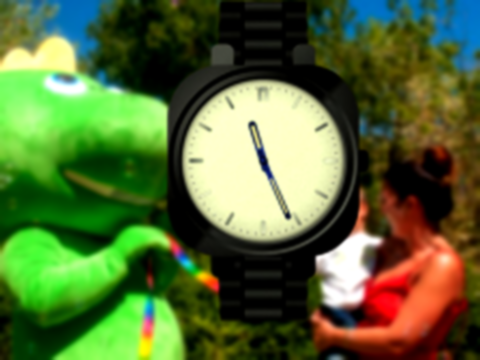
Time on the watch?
11:26
